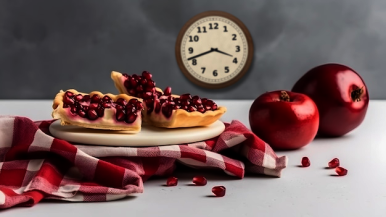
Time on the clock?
3:42
